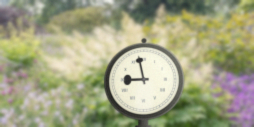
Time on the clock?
8:58
